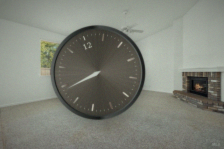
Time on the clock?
8:44
